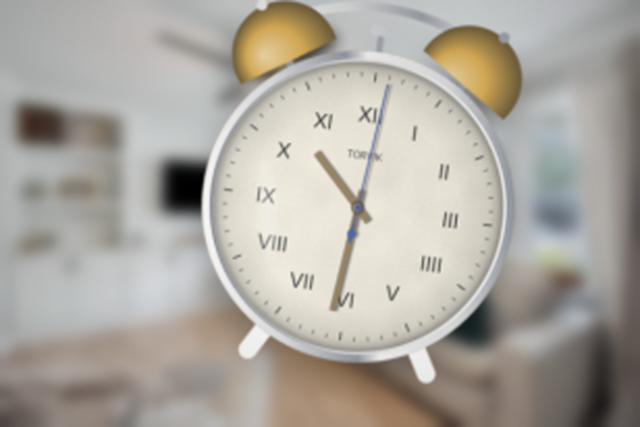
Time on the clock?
10:31:01
